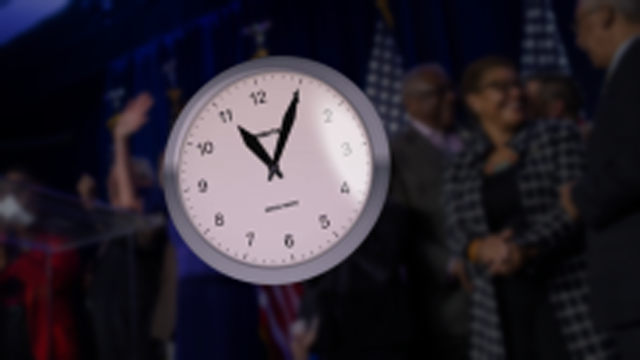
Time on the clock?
11:05
